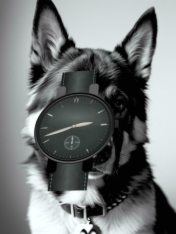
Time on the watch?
2:42
